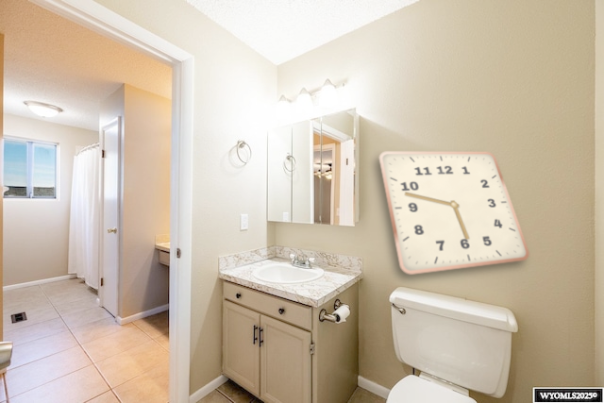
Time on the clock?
5:48
